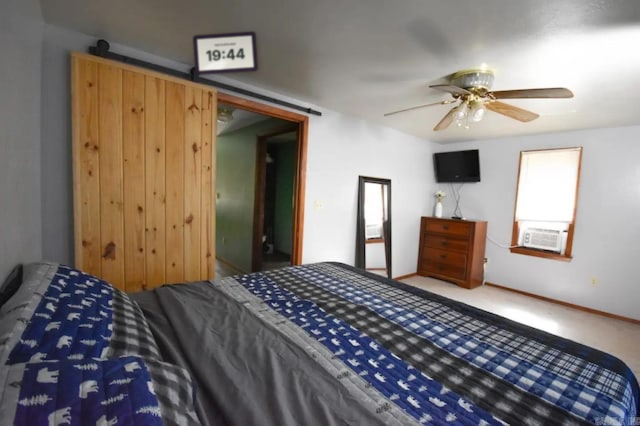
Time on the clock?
19:44
